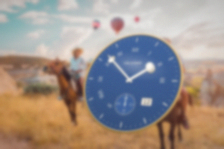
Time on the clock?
1:52
